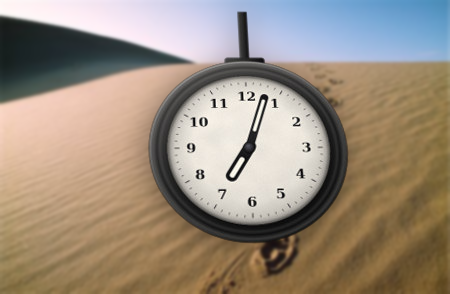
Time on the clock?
7:03
